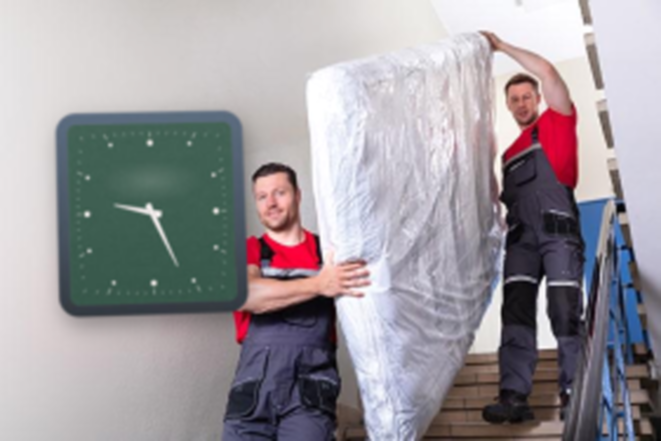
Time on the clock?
9:26
